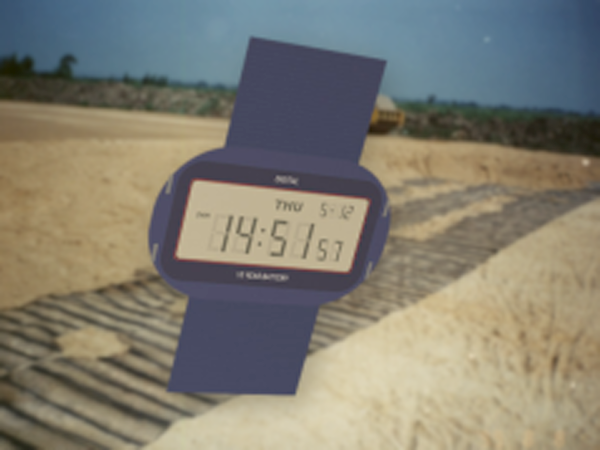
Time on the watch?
14:51:57
